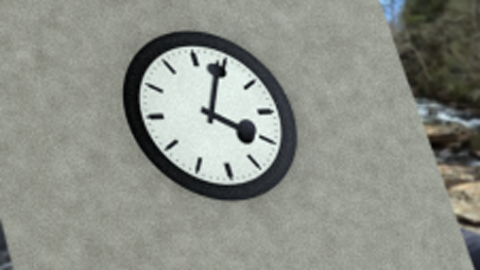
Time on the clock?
4:04
